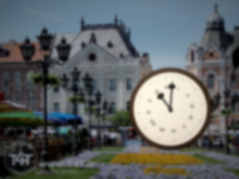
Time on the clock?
11:02
